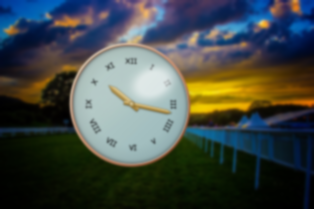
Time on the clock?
10:17
